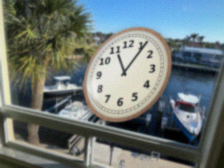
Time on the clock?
11:06
